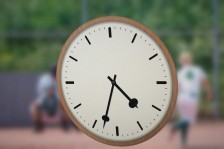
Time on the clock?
4:33
